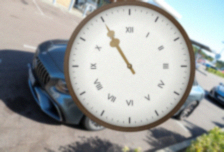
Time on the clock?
10:55
